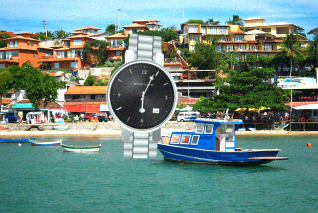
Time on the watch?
6:04
